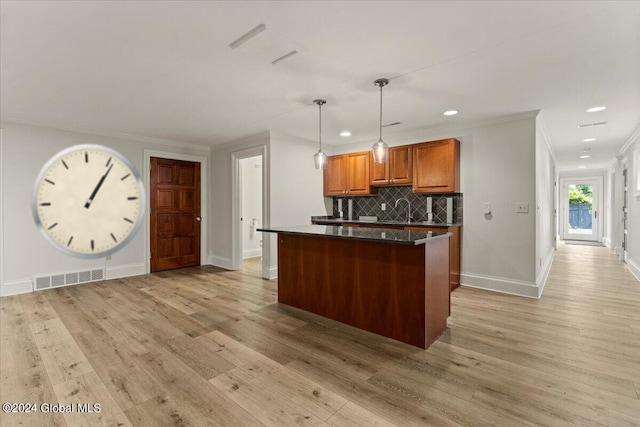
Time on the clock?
1:06
